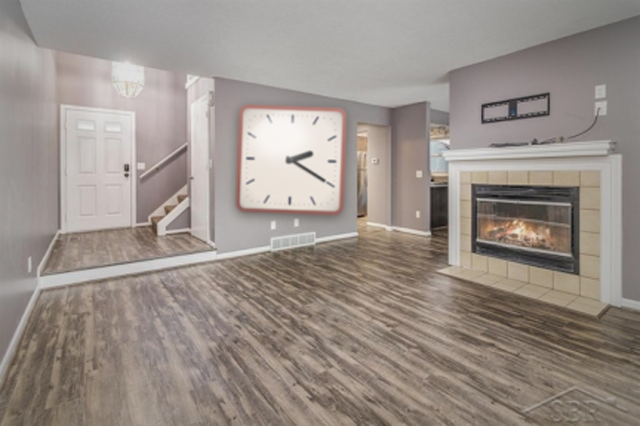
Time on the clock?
2:20
